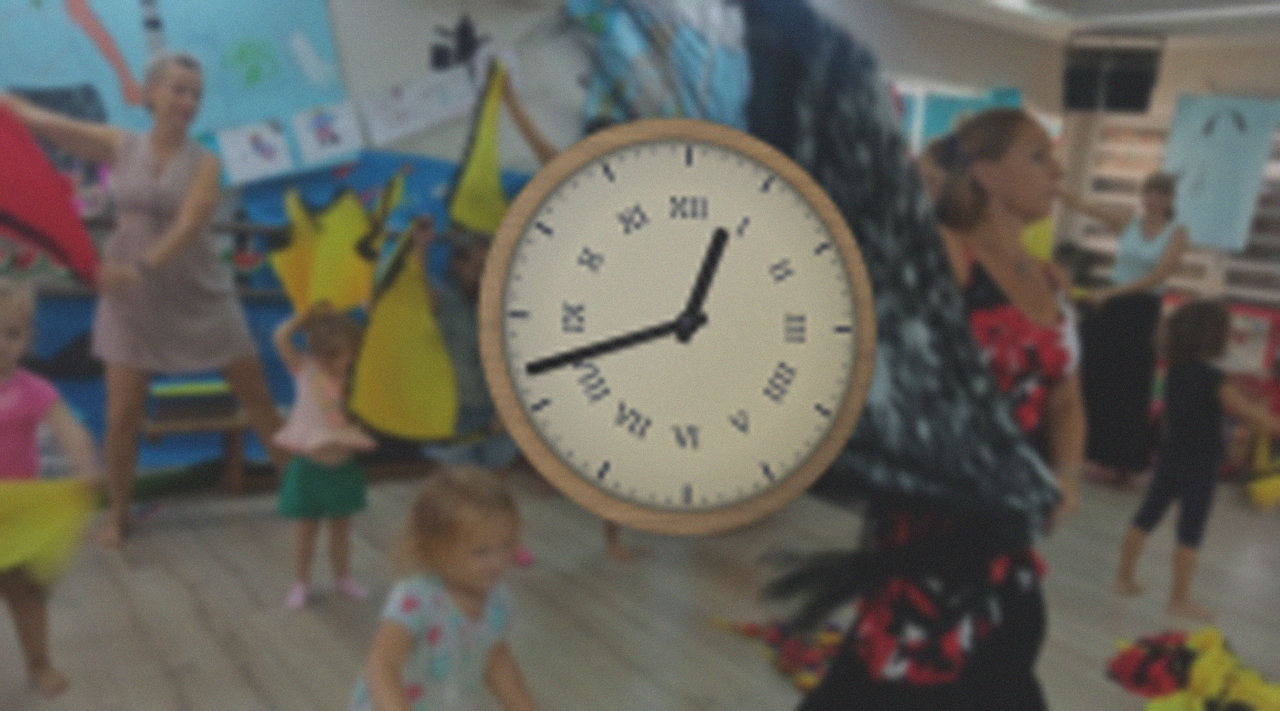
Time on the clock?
12:42
